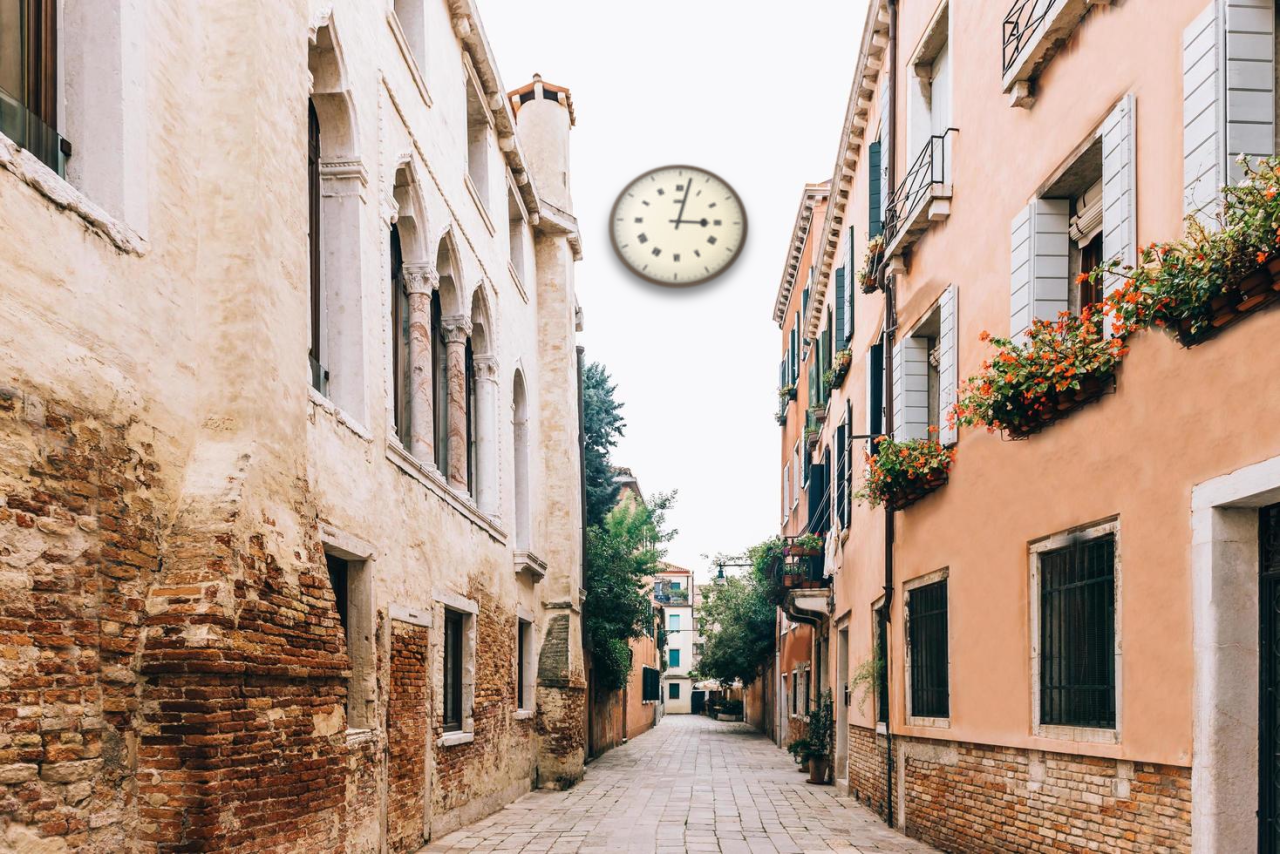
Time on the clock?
3:02
